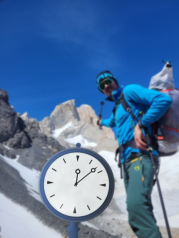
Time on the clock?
12:08
